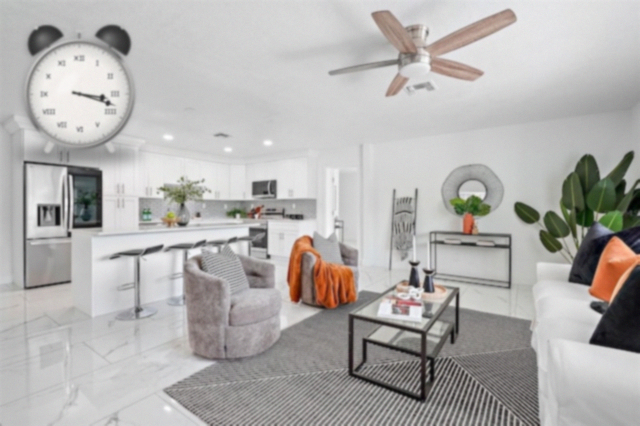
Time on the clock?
3:18
